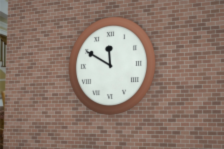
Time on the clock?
11:50
